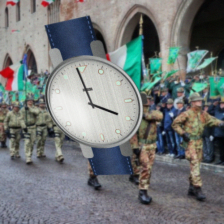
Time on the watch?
3:59
